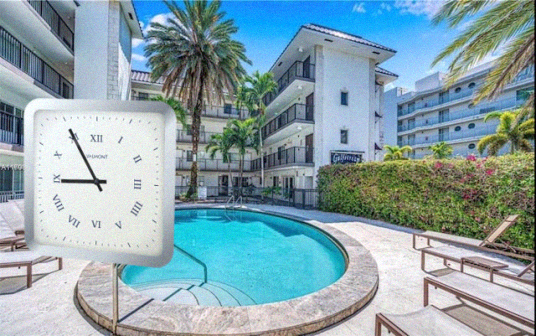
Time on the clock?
8:55
